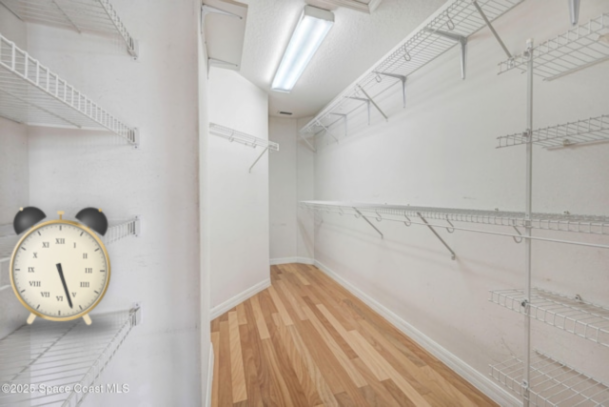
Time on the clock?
5:27
